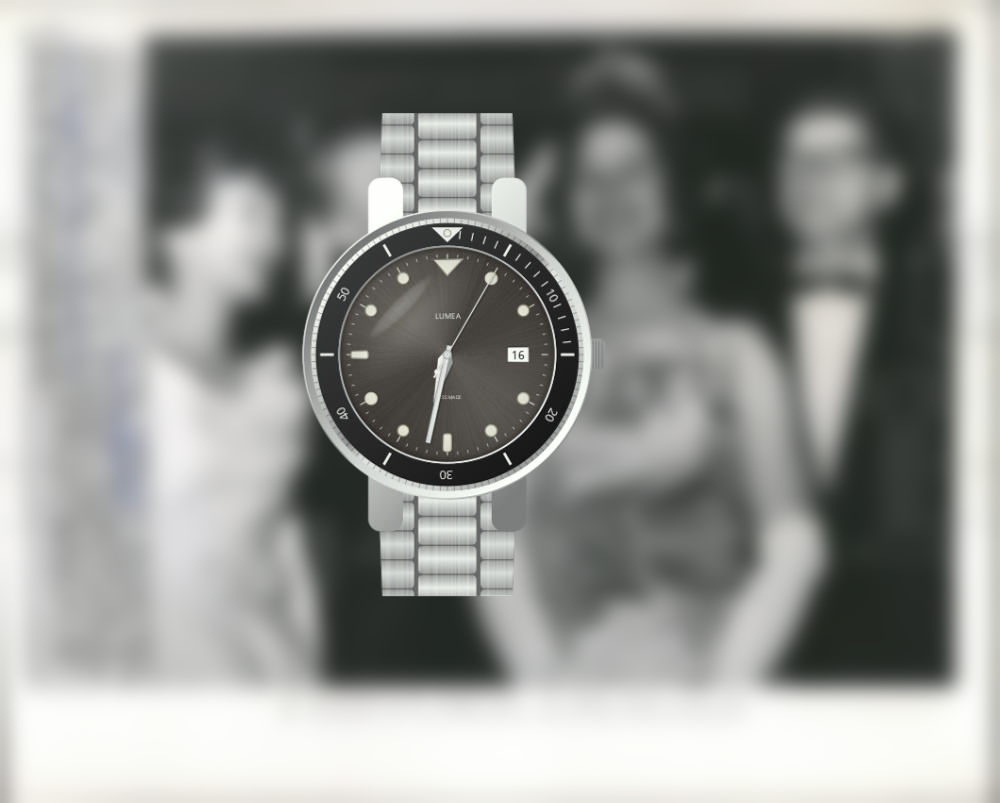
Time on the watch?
6:32:05
